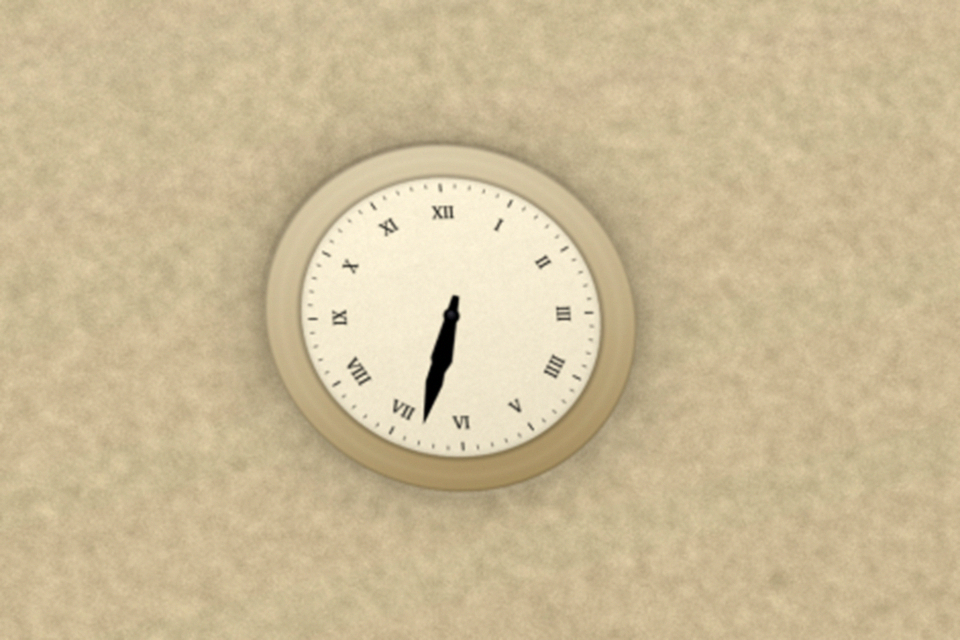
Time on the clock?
6:33
